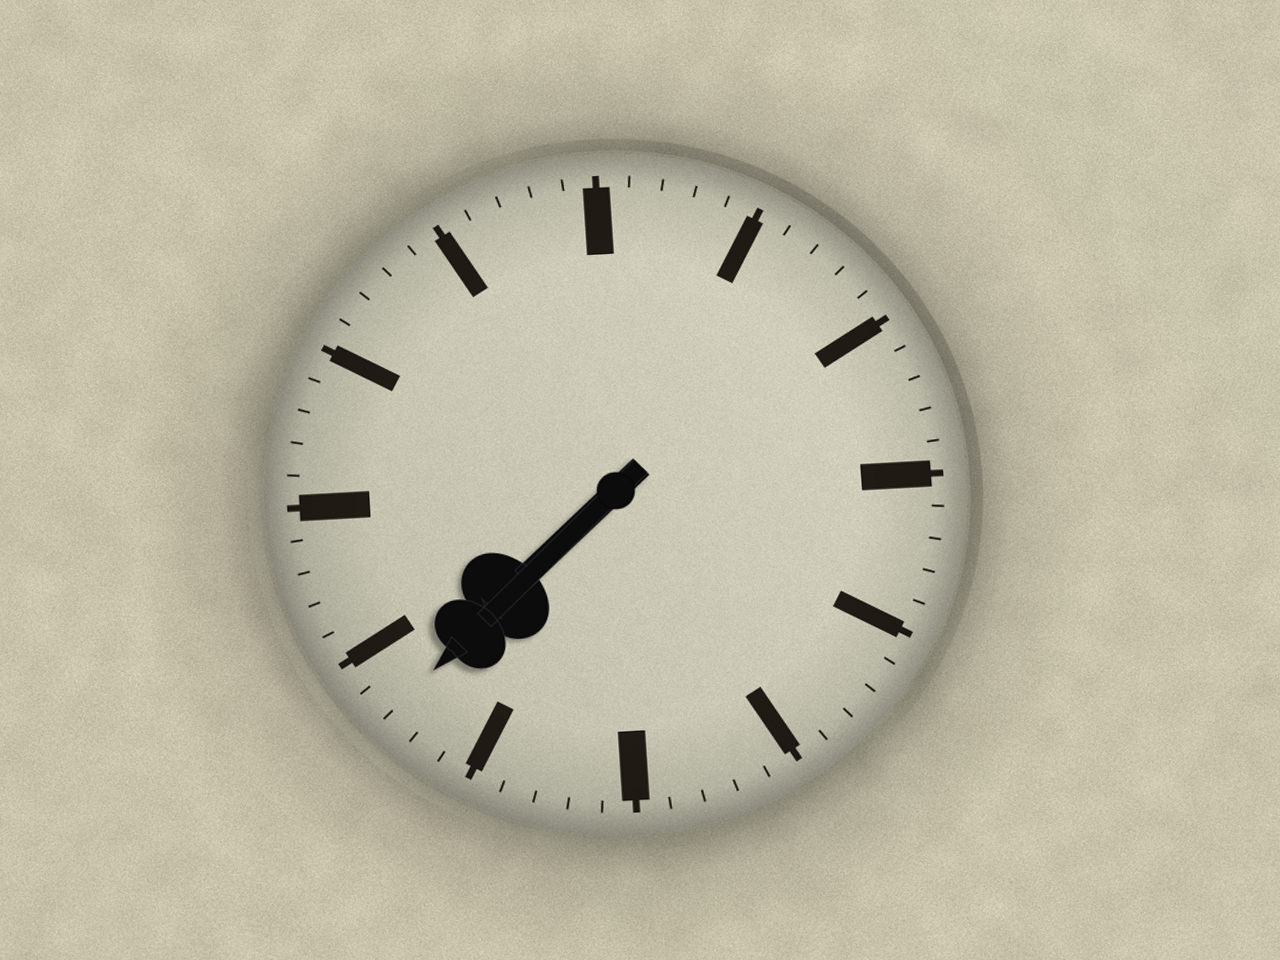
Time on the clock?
7:38
